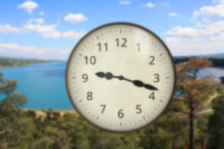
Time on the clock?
9:18
